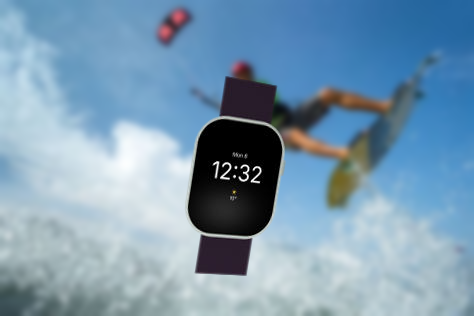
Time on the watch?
12:32
